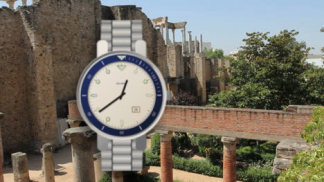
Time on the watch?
12:39
